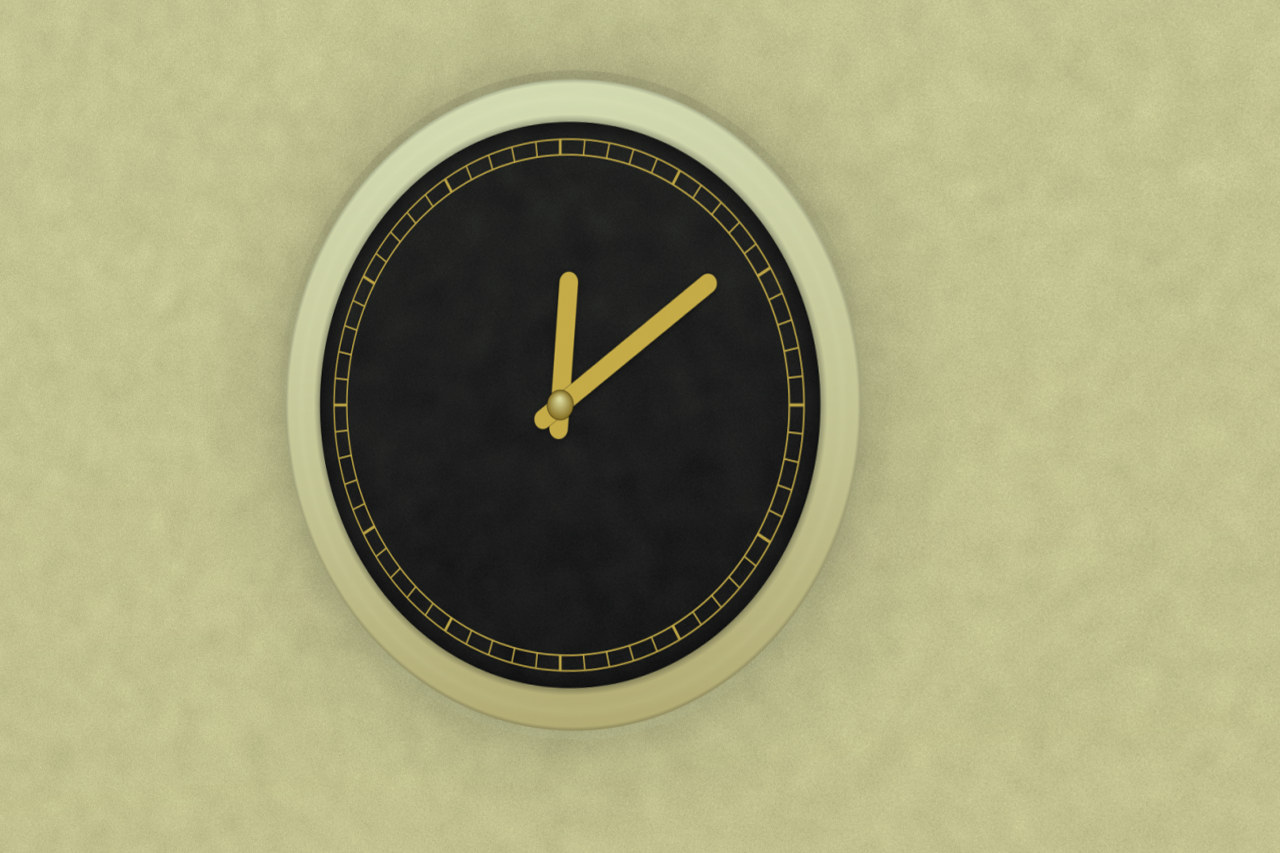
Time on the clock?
12:09
